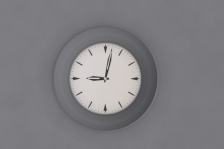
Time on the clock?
9:02
